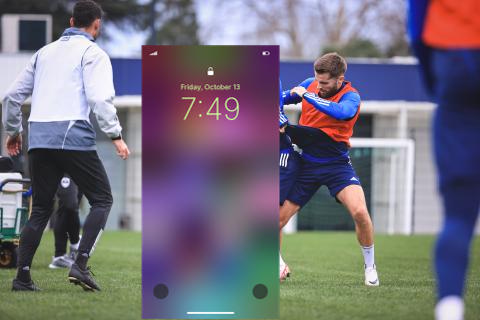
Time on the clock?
7:49
